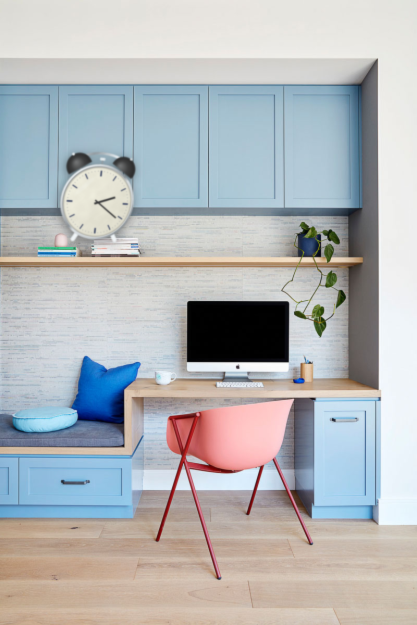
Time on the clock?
2:21
